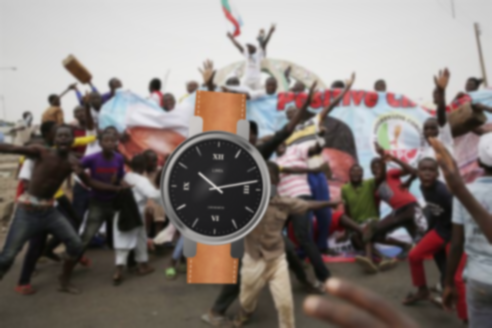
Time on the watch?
10:13
